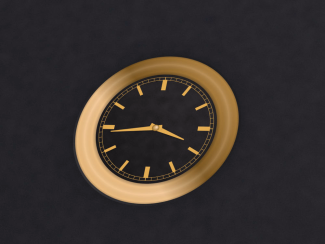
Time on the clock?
3:44
